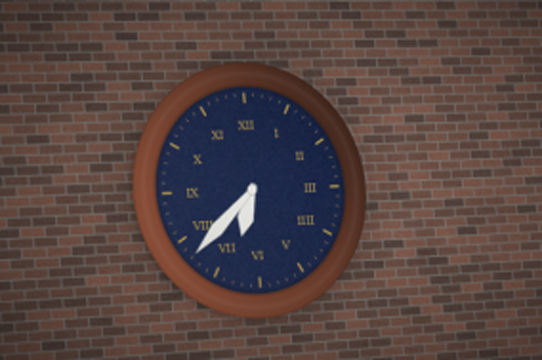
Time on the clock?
6:38
